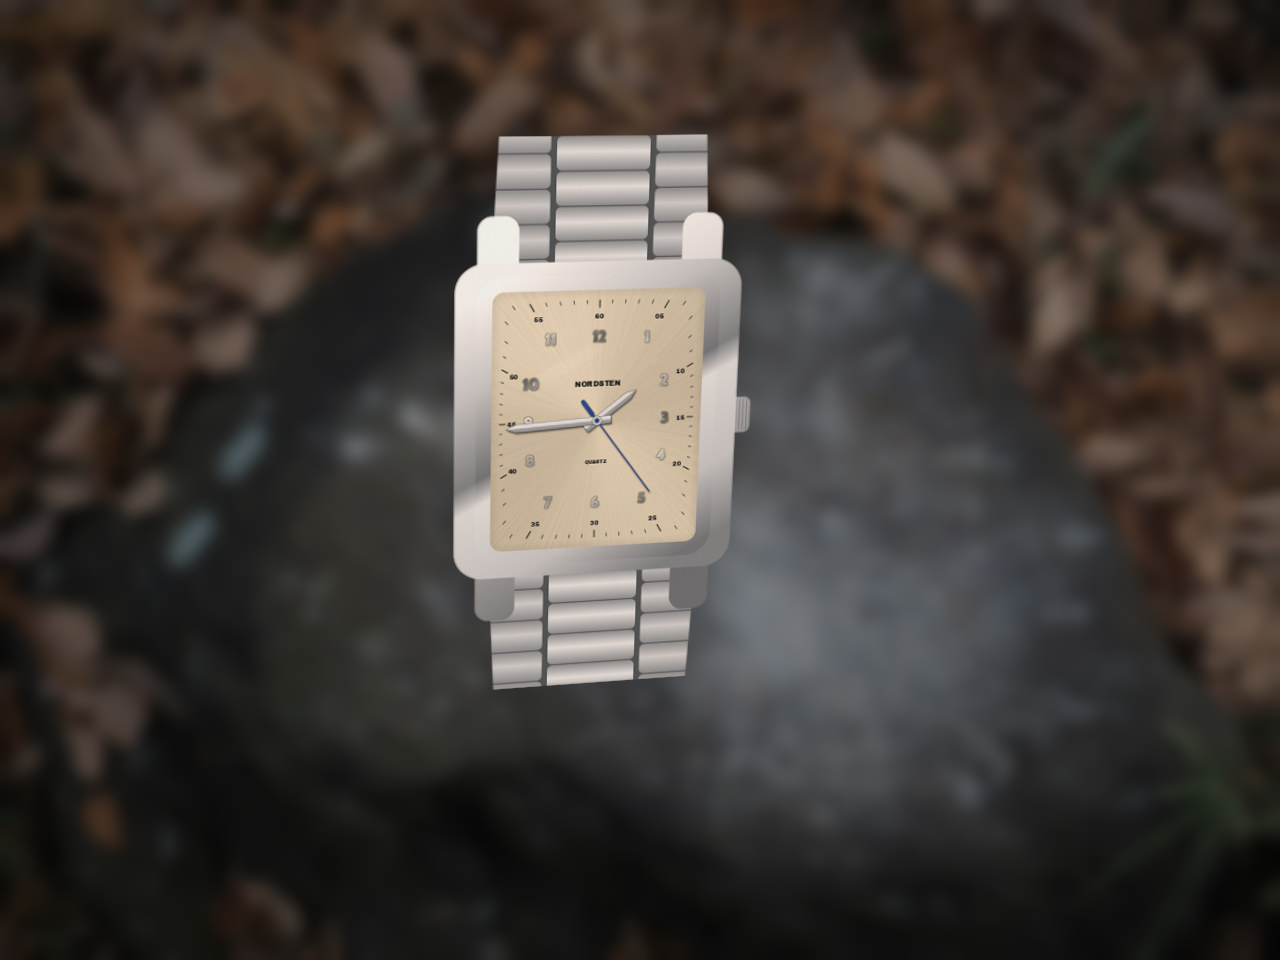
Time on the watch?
1:44:24
